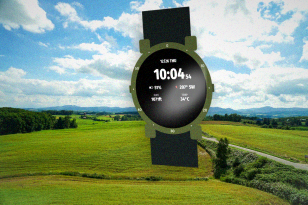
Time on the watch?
10:04
